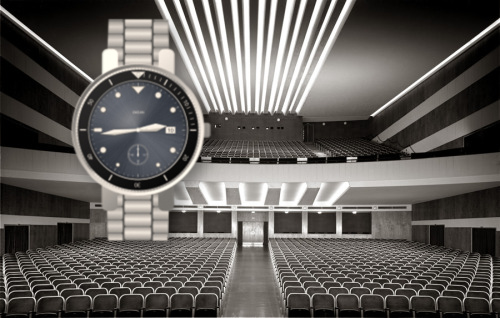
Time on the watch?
2:44
